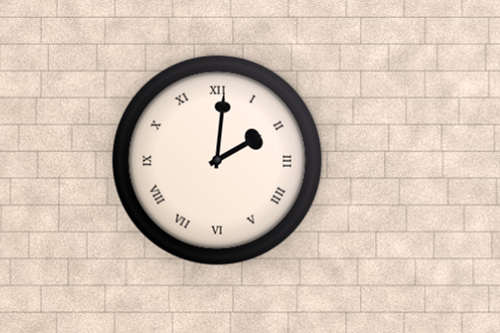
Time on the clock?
2:01
